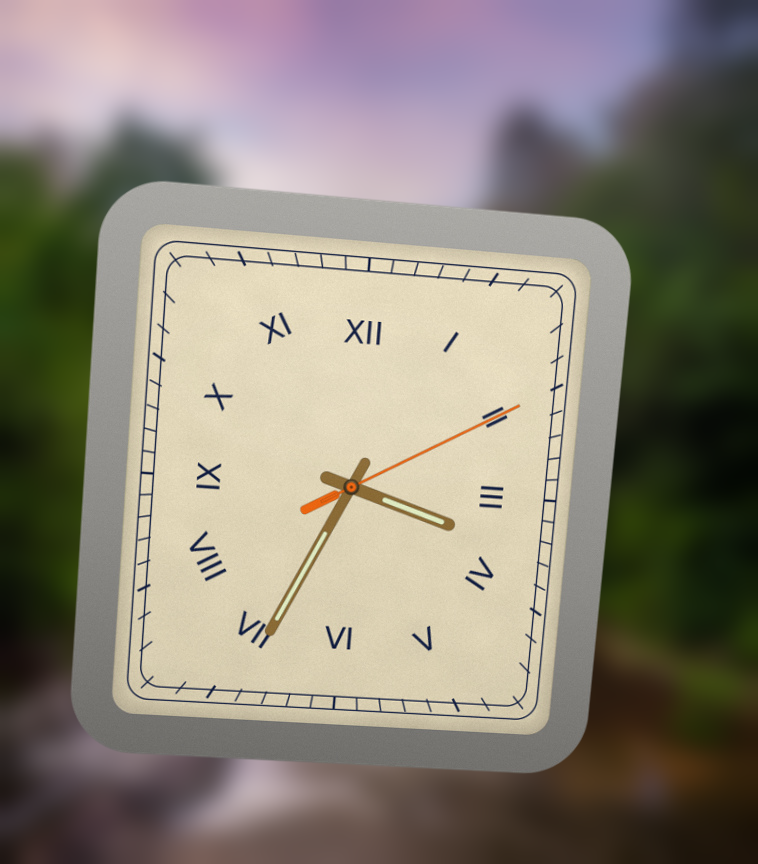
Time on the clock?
3:34:10
